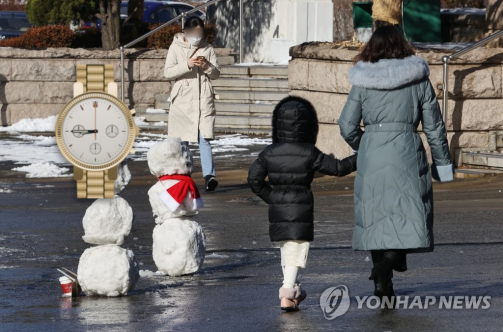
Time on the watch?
8:45
